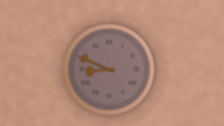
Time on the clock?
8:49
